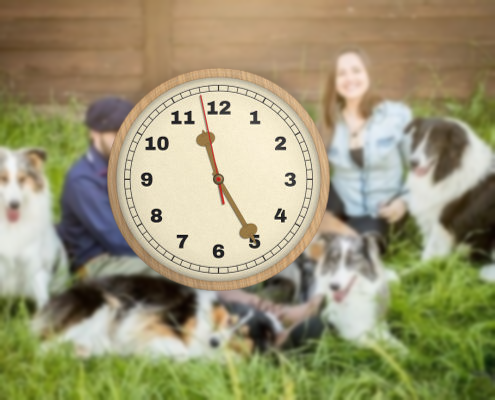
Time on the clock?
11:24:58
